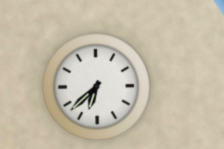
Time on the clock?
6:38
